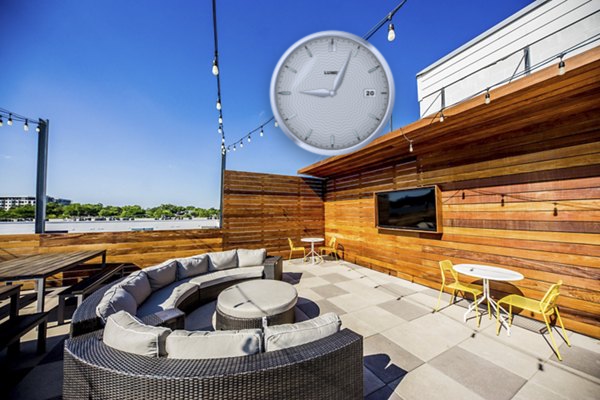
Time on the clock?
9:04
